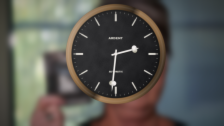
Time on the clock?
2:31
